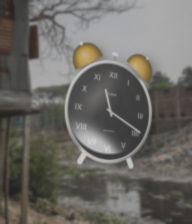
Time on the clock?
11:19
